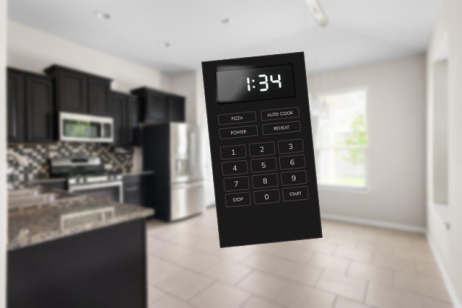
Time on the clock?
1:34
